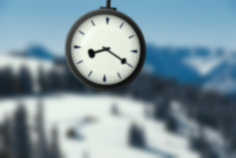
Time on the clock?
8:20
